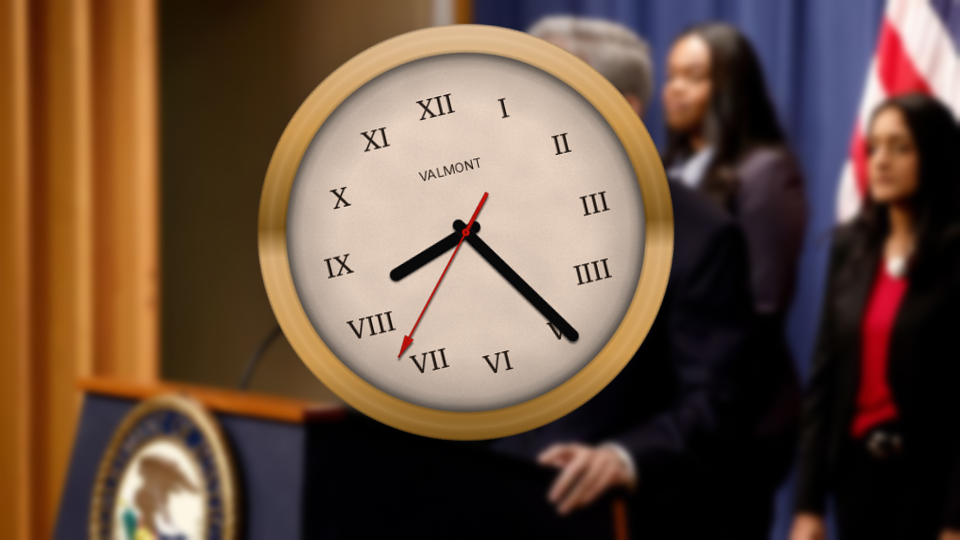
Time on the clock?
8:24:37
